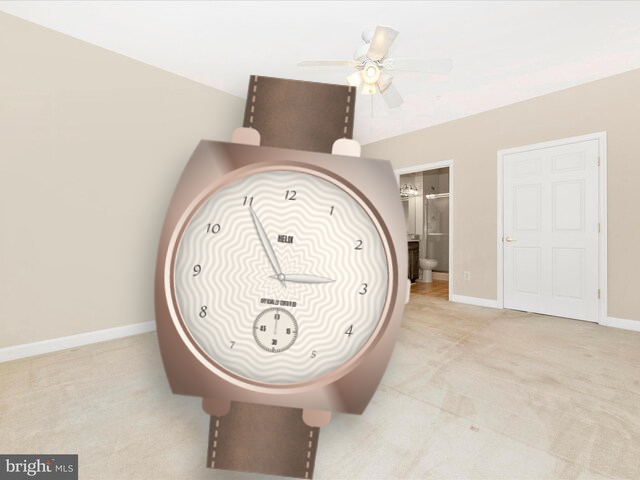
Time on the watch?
2:55
